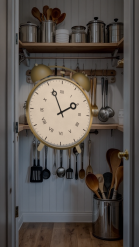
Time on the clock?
1:56
